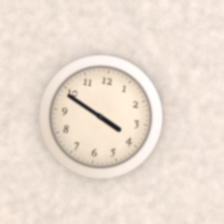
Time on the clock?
3:49
